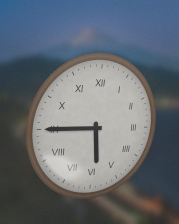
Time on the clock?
5:45
